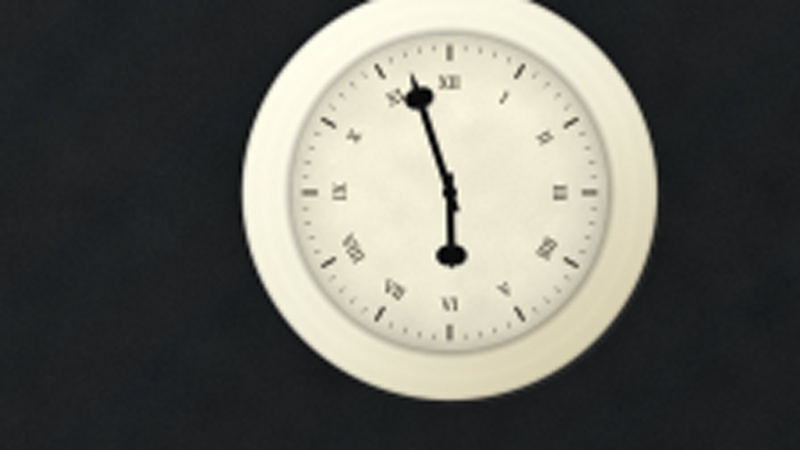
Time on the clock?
5:57
